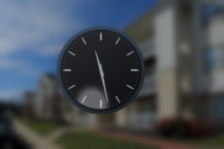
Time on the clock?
11:28
